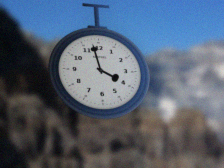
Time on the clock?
3:58
